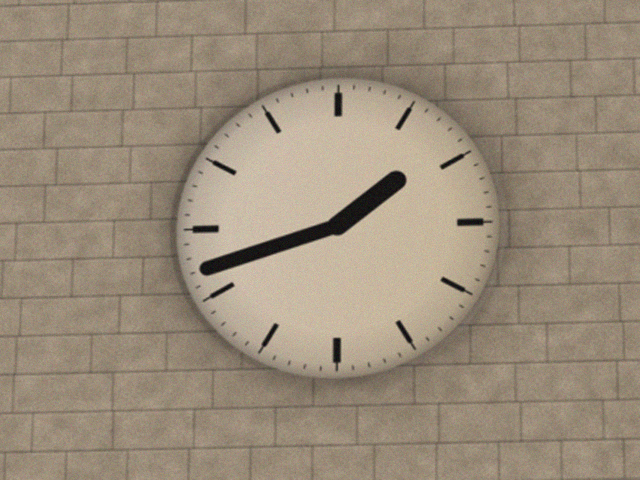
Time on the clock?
1:42
